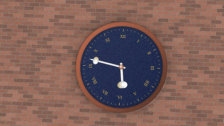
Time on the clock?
5:47
